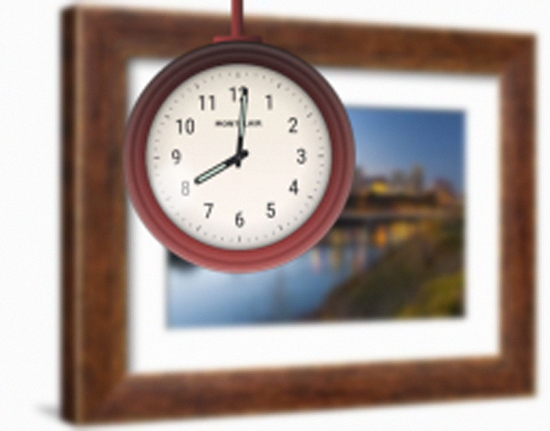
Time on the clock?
8:01
